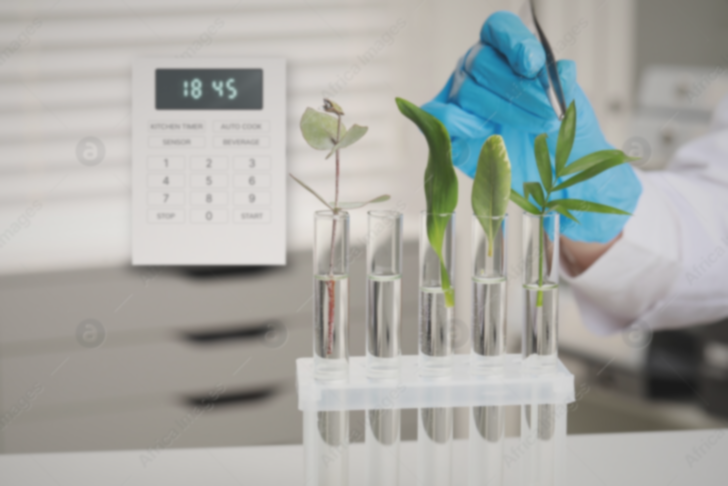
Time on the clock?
18:45
